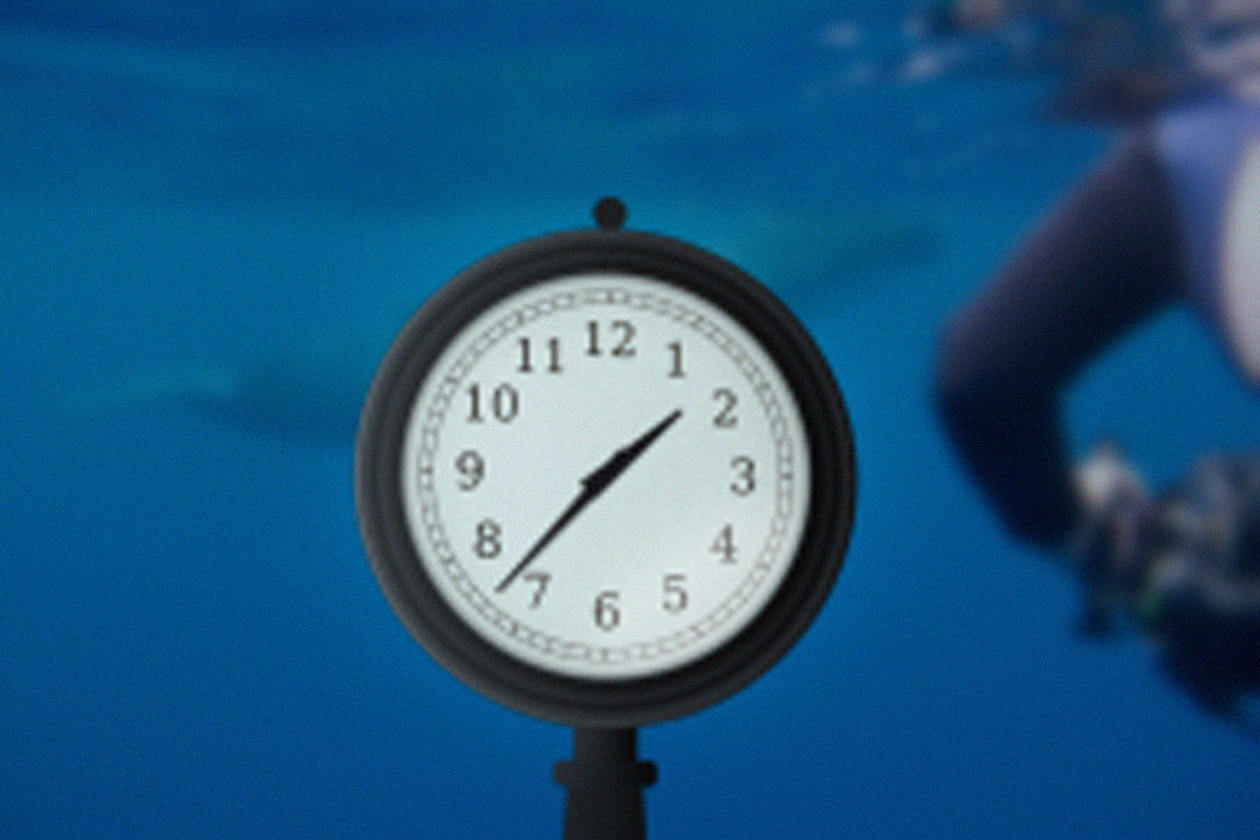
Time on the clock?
1:37
